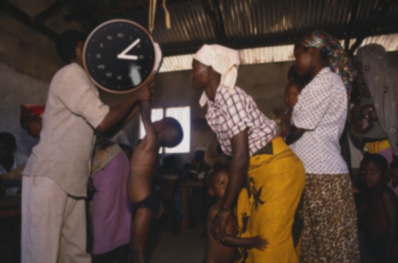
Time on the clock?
3:08
